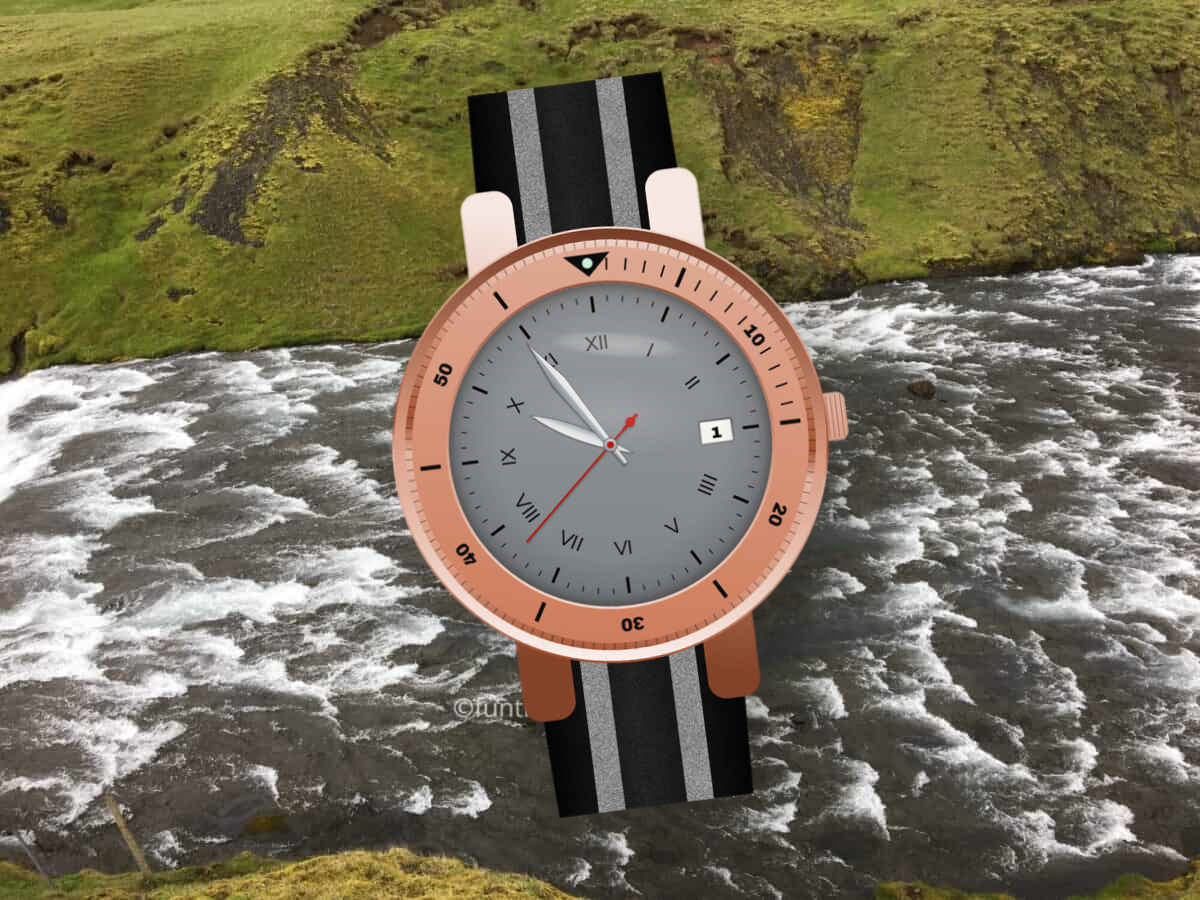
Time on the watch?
9:54:38
